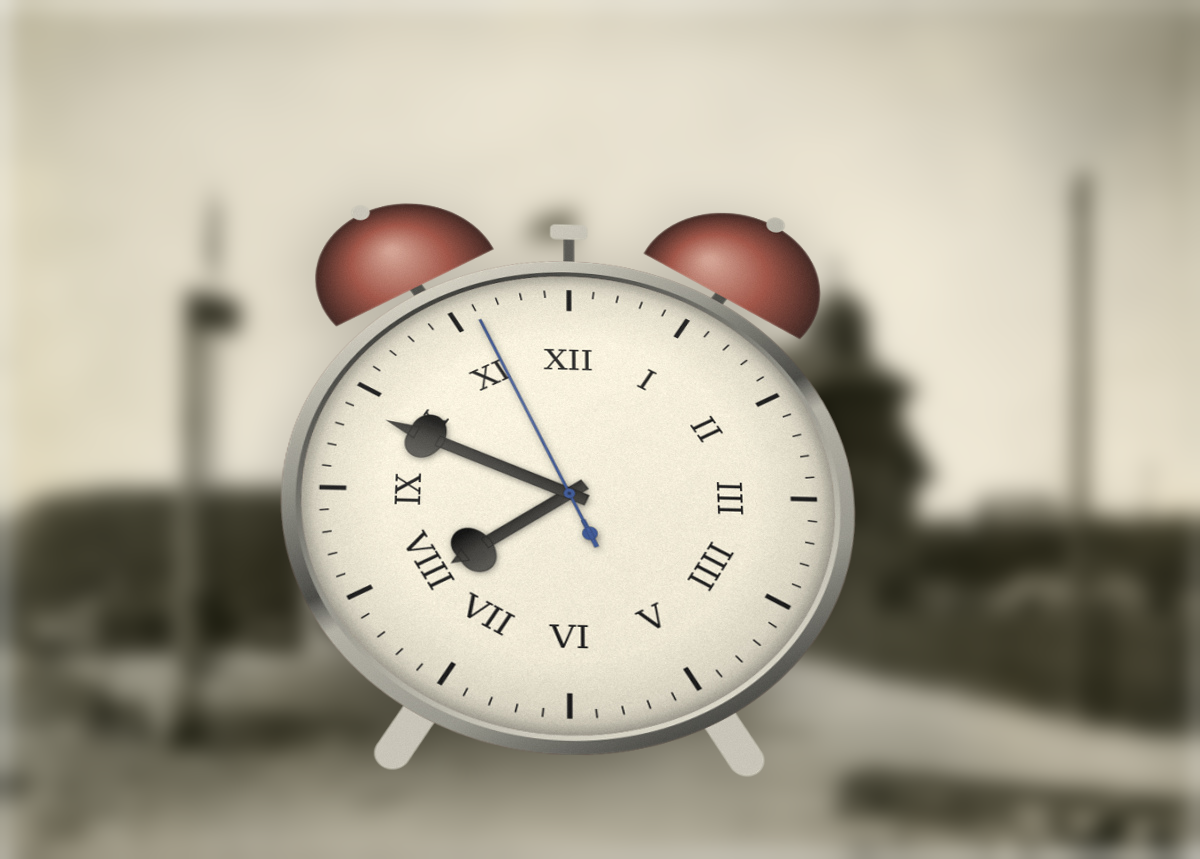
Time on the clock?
7:48:56
